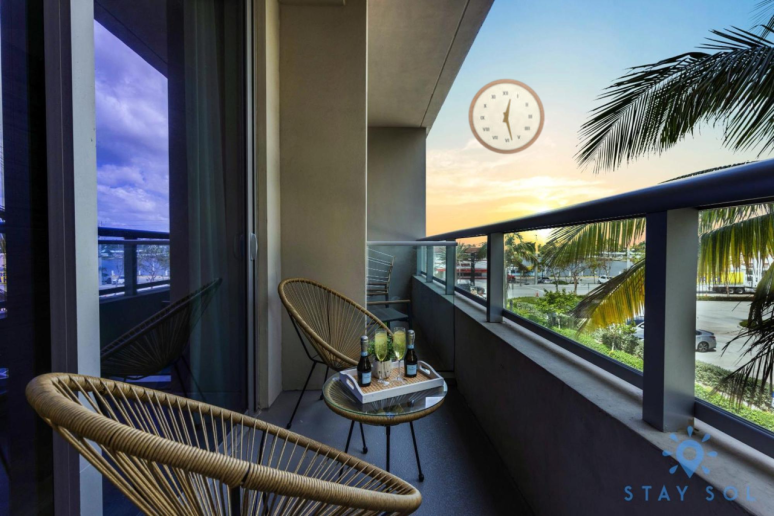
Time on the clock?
12:28
